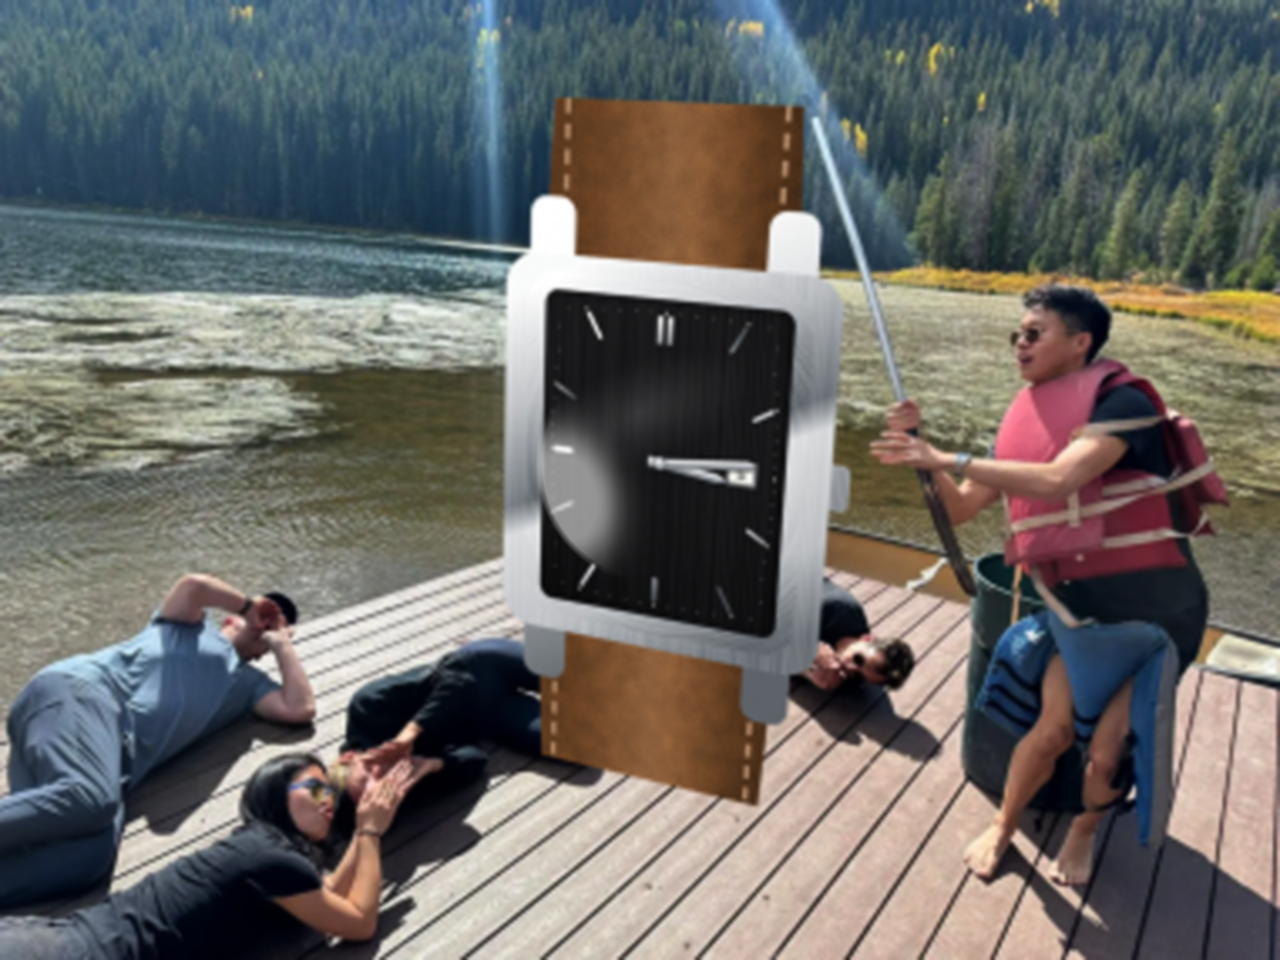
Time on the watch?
3:14
